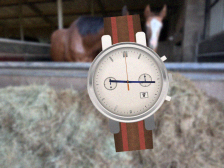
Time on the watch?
9:16
